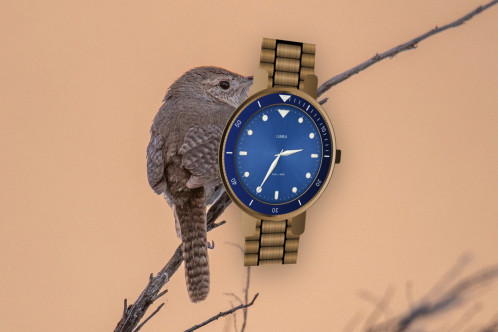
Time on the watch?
2:35
